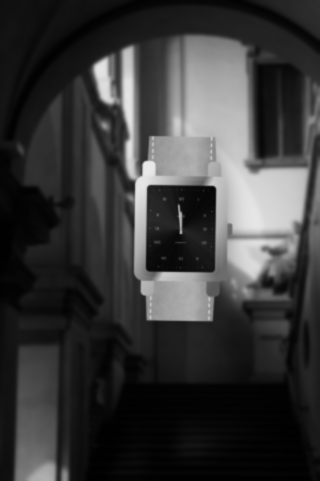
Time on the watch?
11:59
